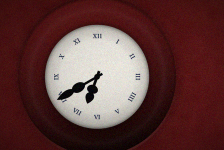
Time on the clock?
6:40
